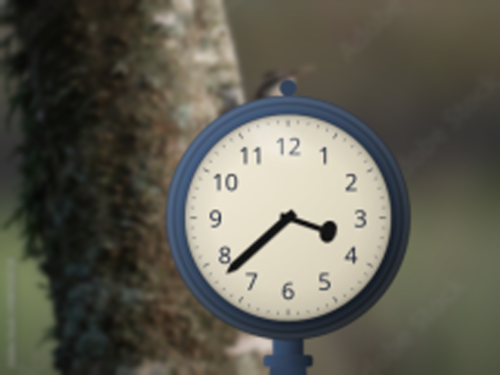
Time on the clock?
3:38
